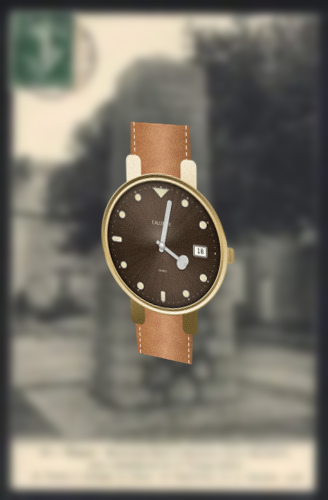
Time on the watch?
4:02
